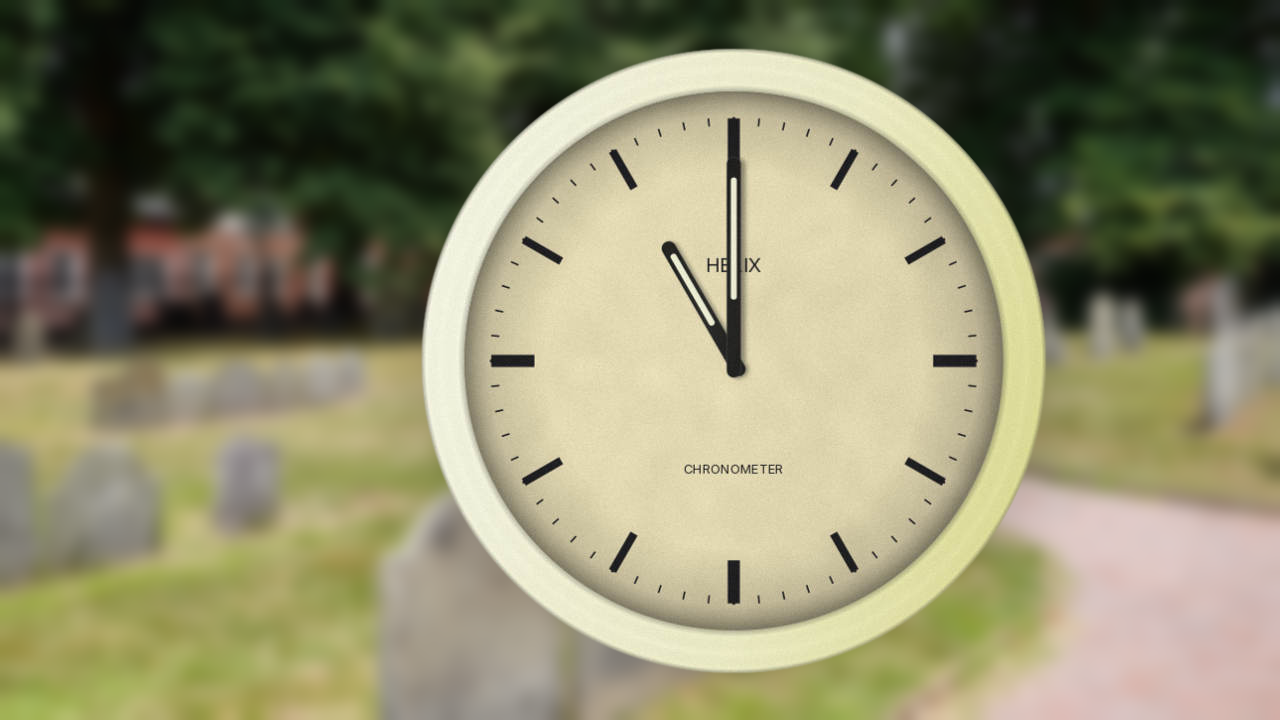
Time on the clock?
11:00
